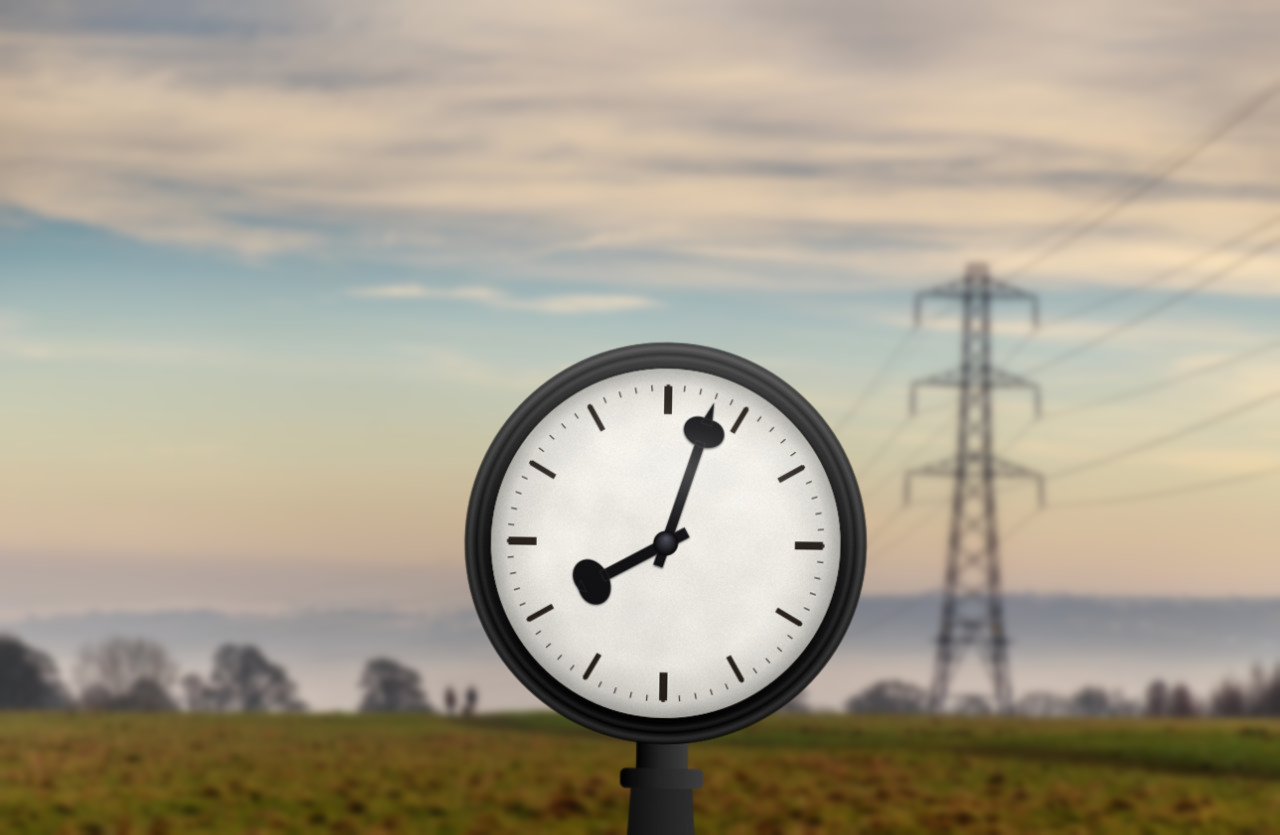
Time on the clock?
8:03
